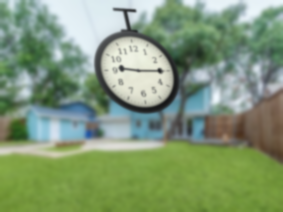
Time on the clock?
9:15
